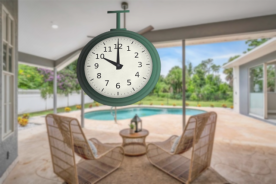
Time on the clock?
10:00
